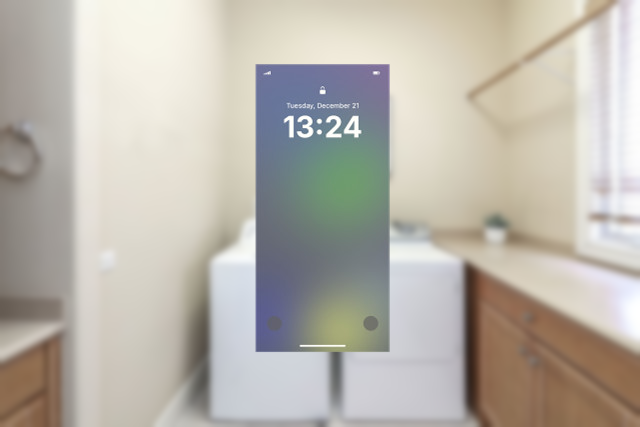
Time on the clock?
13:24
